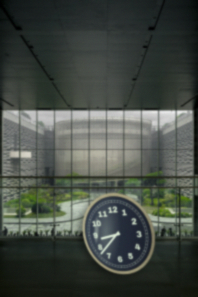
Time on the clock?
8:38
